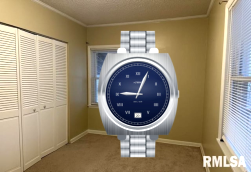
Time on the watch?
9:04
